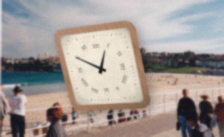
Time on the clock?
12:50
